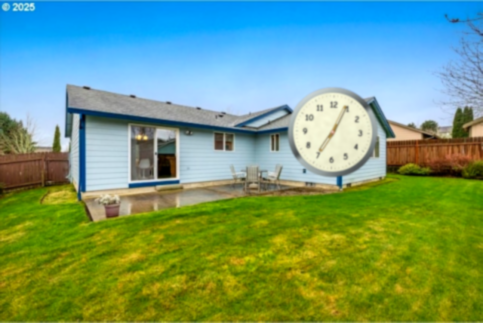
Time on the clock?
7:04
